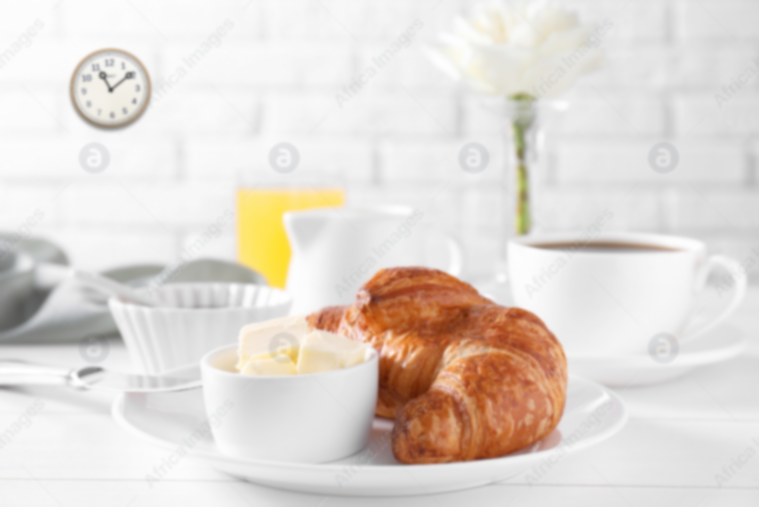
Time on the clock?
11:09
